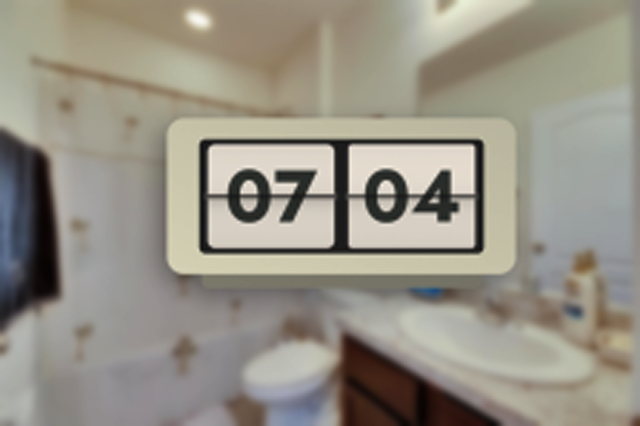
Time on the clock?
7:04
